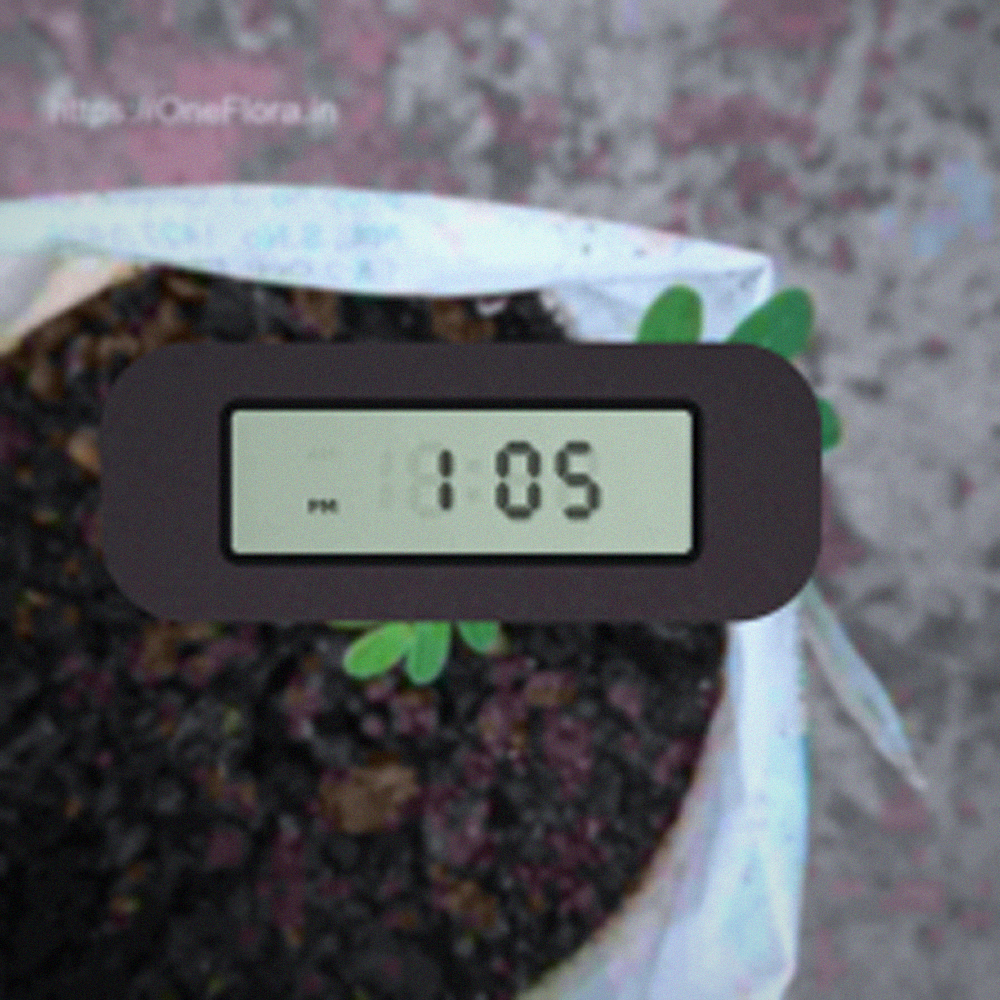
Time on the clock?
1:05
